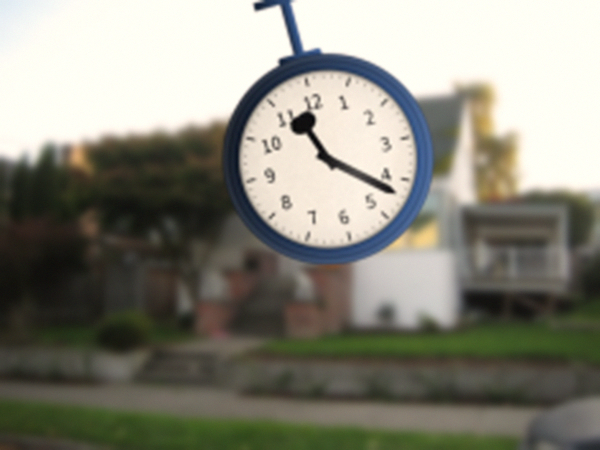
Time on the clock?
11:22
